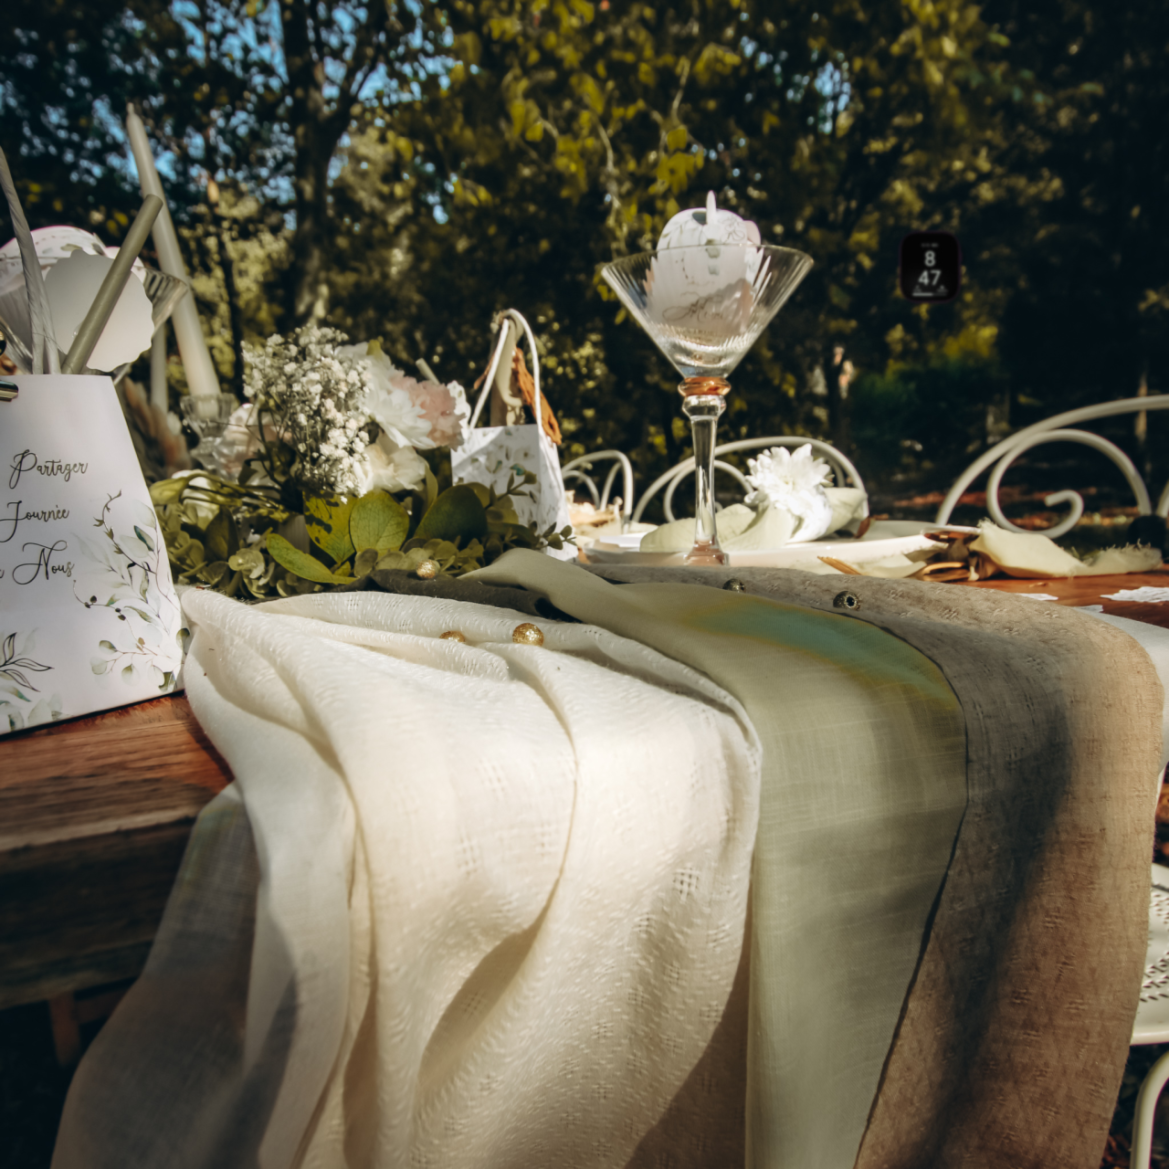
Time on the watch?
8:47
